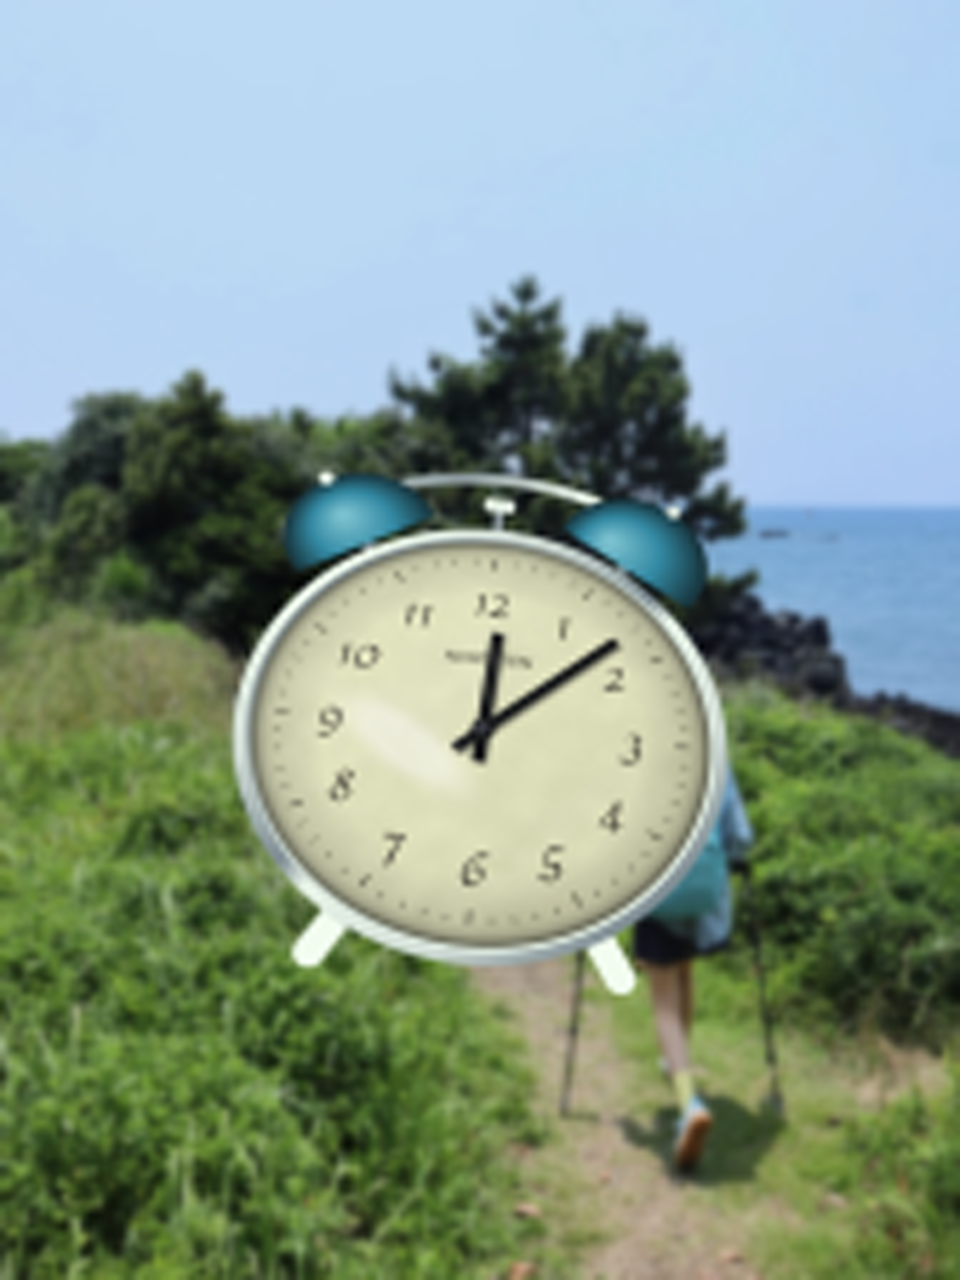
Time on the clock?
12:08
